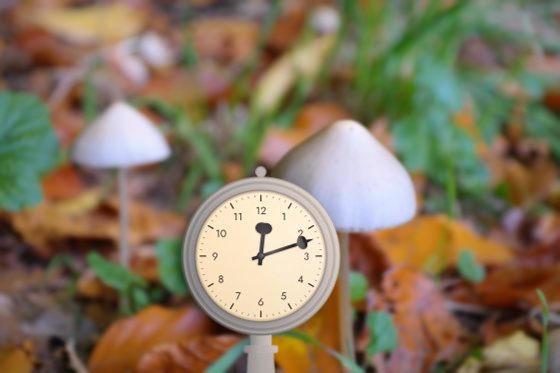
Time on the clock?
12:12
